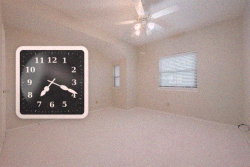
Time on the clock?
7:19
